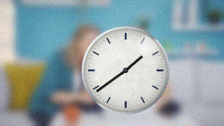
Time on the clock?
1:39
